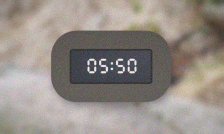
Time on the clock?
5:50
